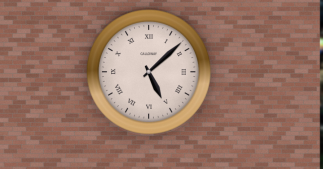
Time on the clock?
5:08
